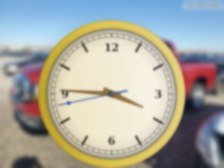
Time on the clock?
3:45:43
